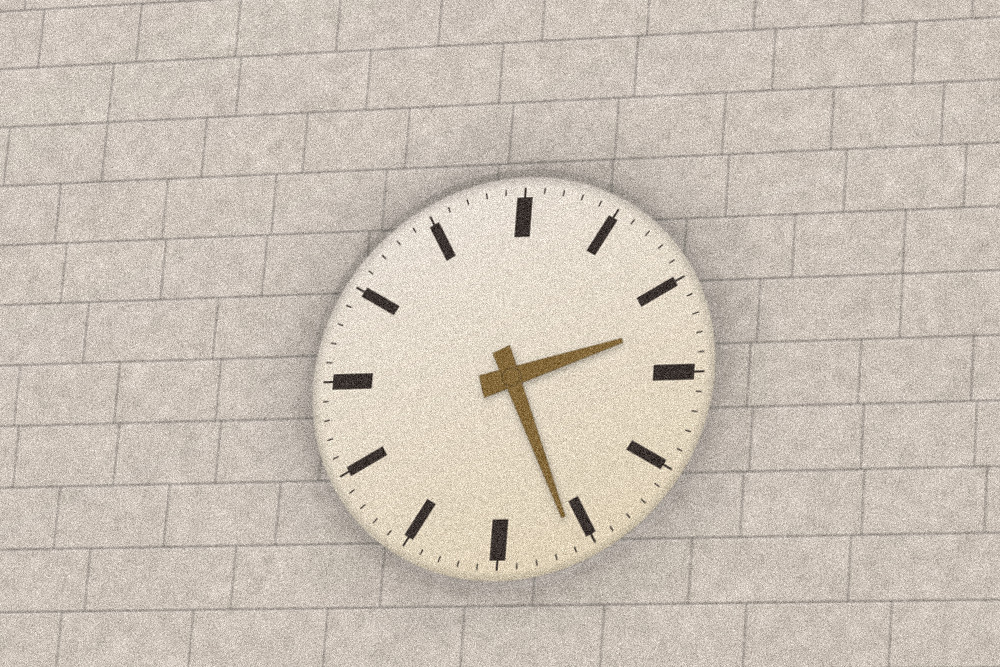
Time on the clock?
2:26
